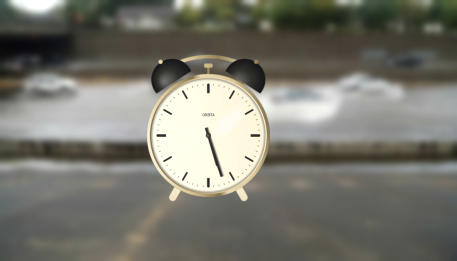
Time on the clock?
5:27
